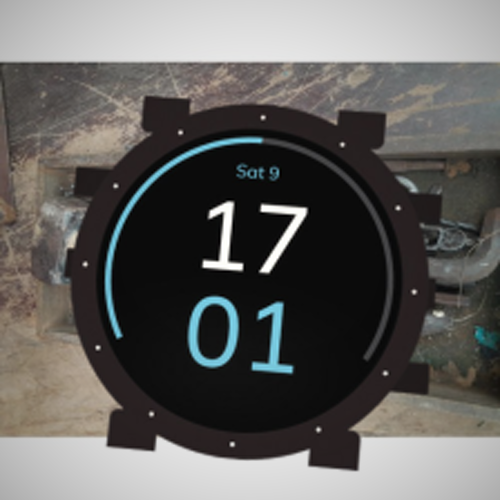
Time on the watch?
17:01
